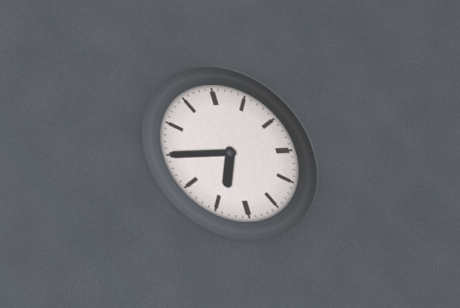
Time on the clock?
6:45
